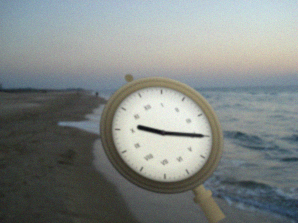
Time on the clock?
10:20
